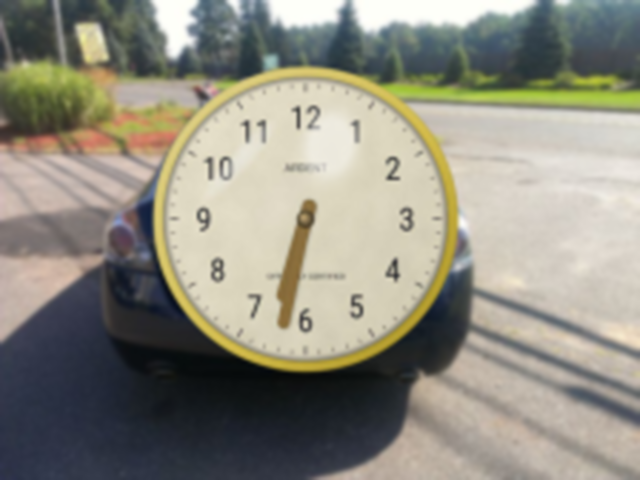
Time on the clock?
6:32
